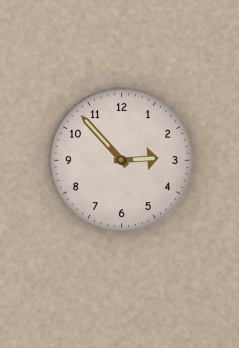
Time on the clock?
2:53
